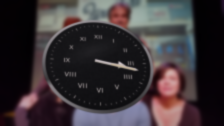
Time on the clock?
3:17
